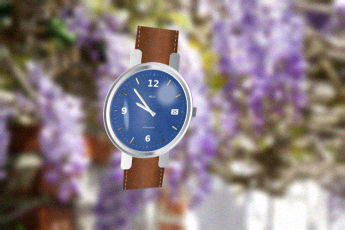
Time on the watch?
9:53
